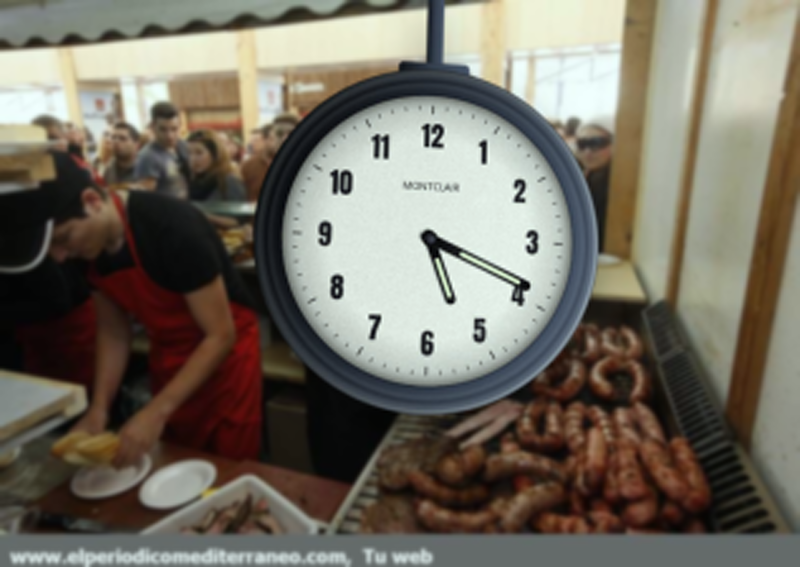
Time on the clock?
5:19
